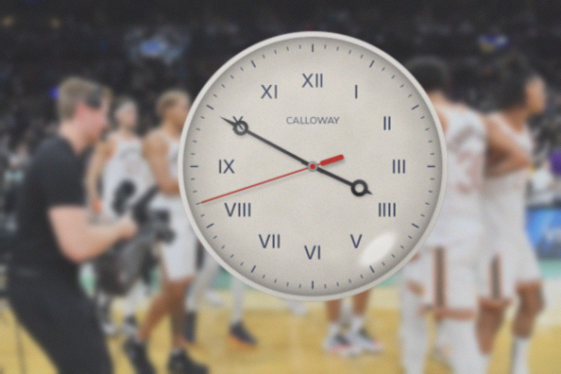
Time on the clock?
3:49:42
